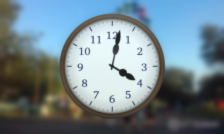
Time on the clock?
4:02
